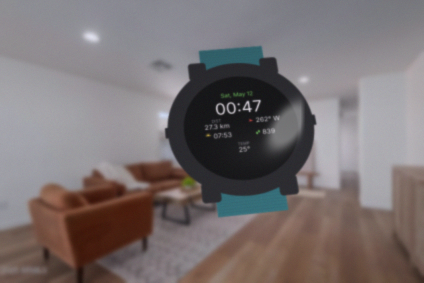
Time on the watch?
0:47
